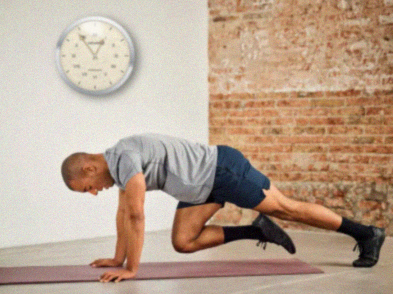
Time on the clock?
12:54
